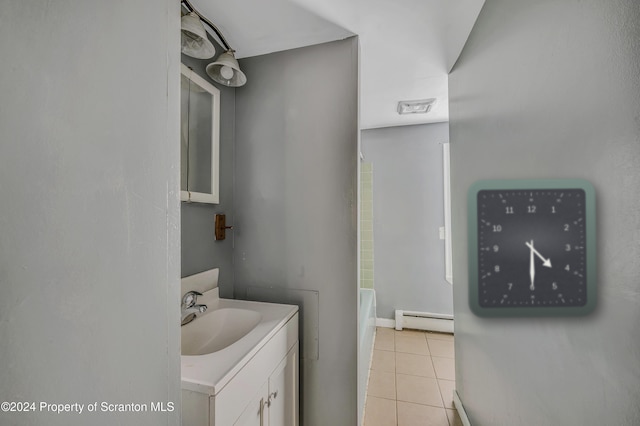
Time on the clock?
4:30
